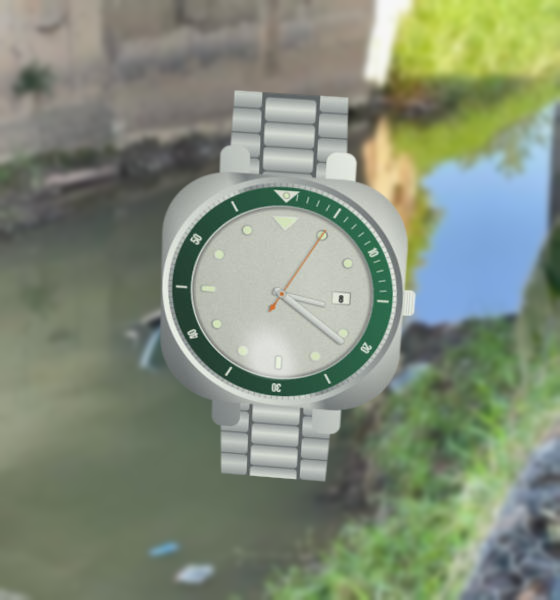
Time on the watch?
3:21:05
